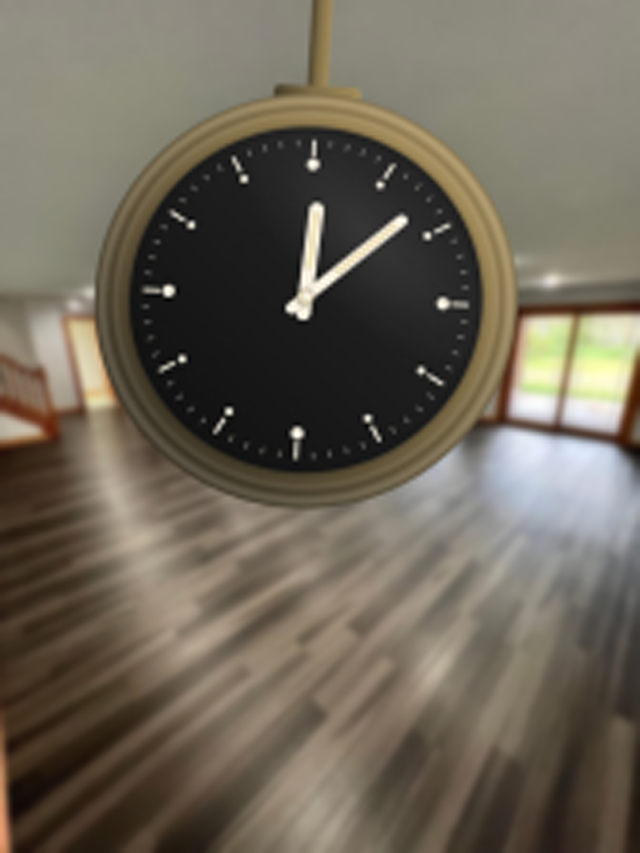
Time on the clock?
12:08
